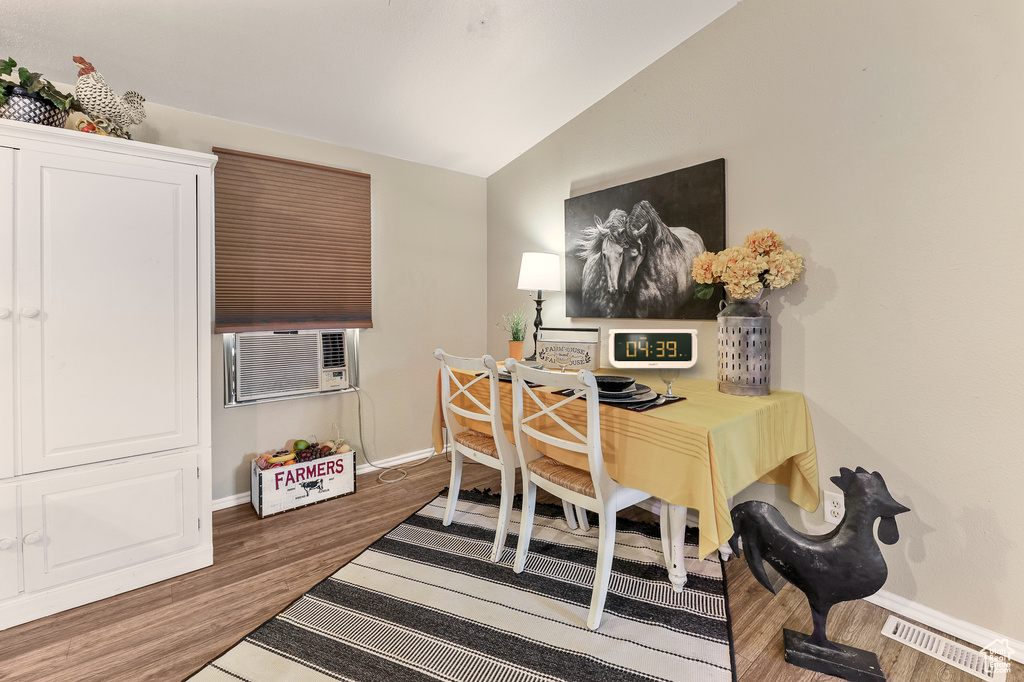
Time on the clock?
4:39
